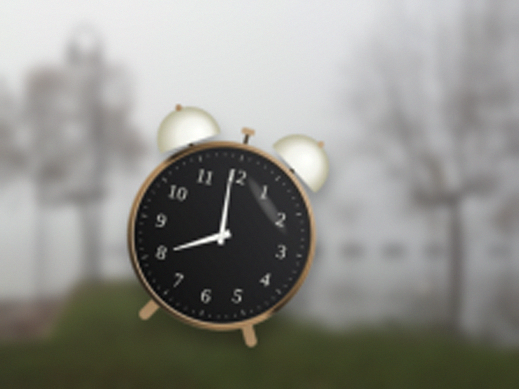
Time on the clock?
7:59
